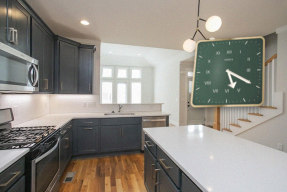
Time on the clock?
5:20
